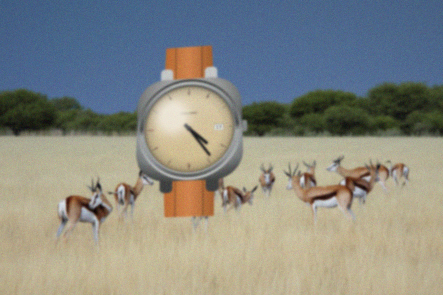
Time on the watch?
4:24
